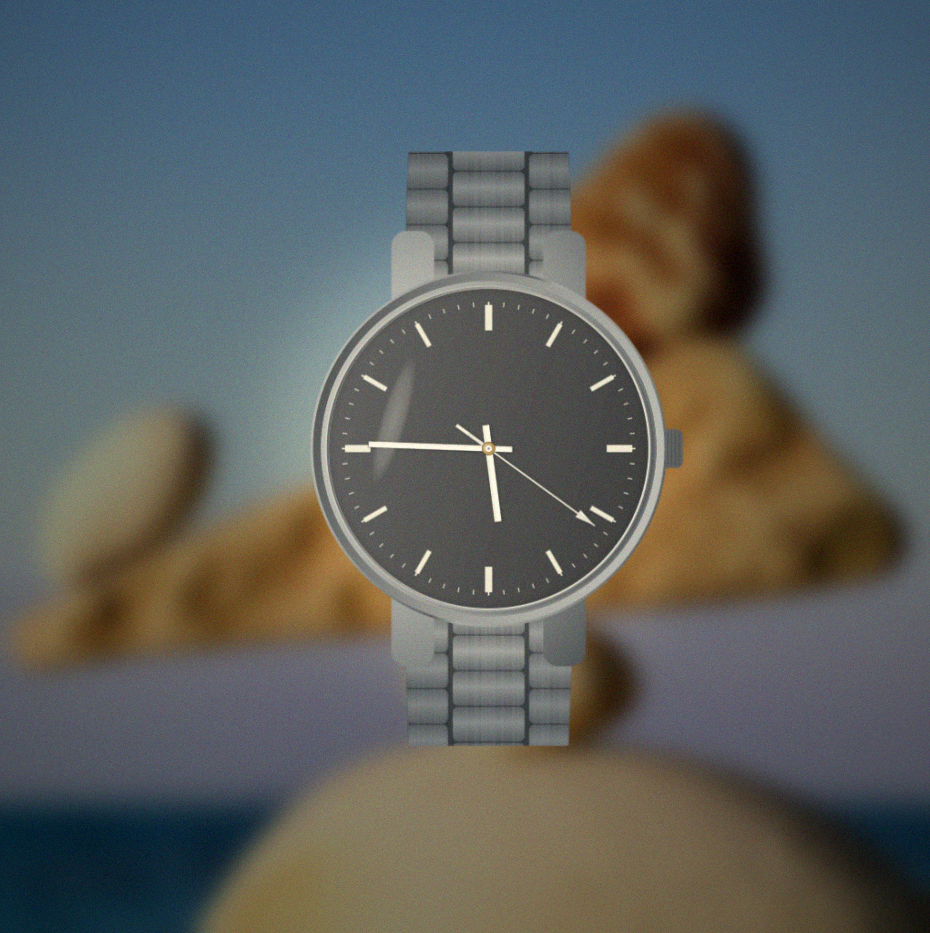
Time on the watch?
5:45:21
